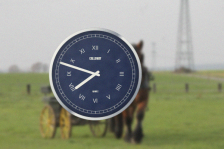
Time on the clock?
7:48
